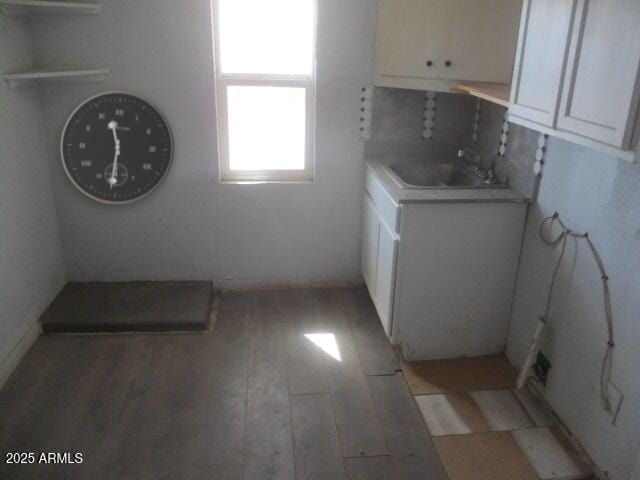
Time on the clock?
11:31
